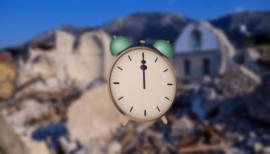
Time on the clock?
12:00
